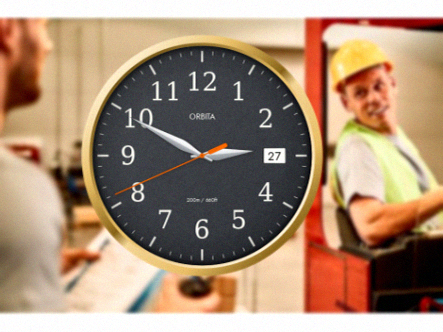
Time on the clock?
2:49:41
